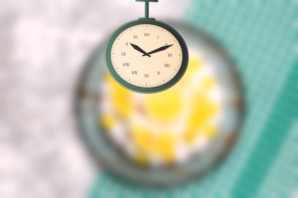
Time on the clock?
10:11
